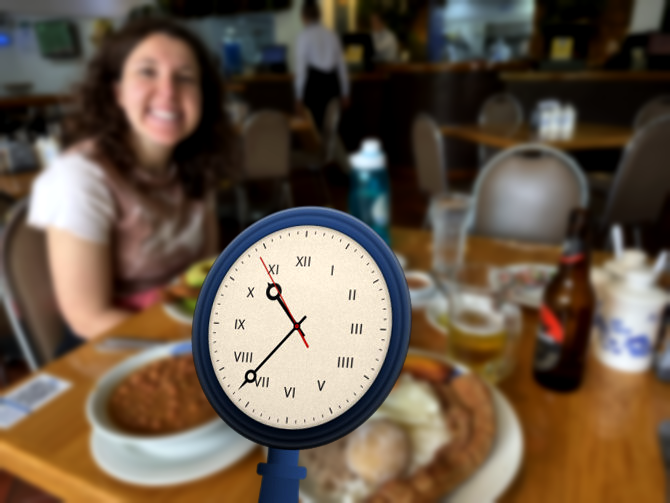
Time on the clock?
10:36:54
